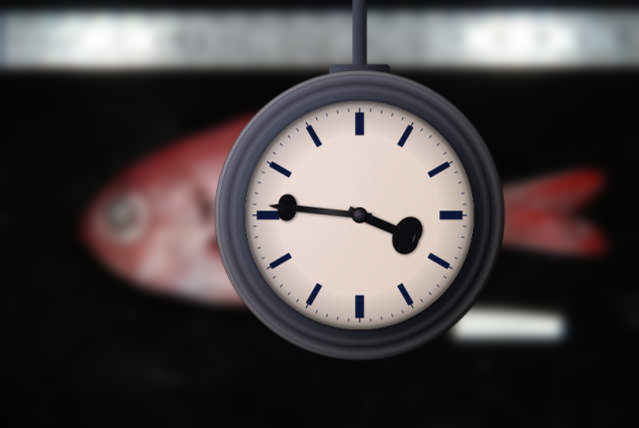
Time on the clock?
3:46
